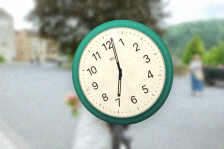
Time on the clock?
7:02
